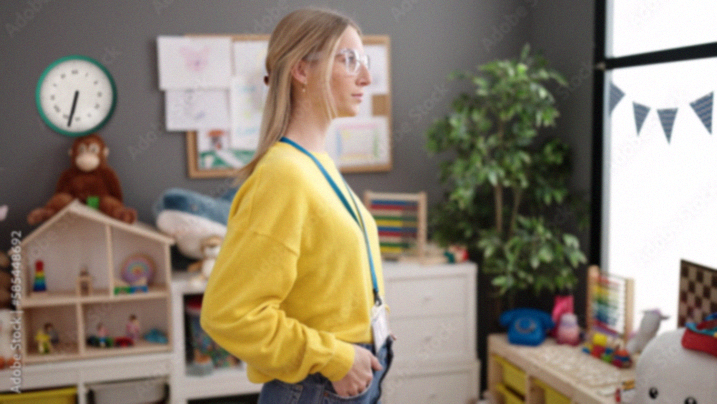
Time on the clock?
6:33
